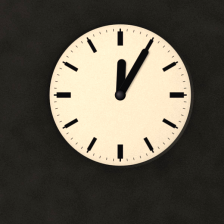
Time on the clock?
12:05
